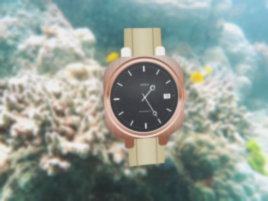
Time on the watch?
1:25
